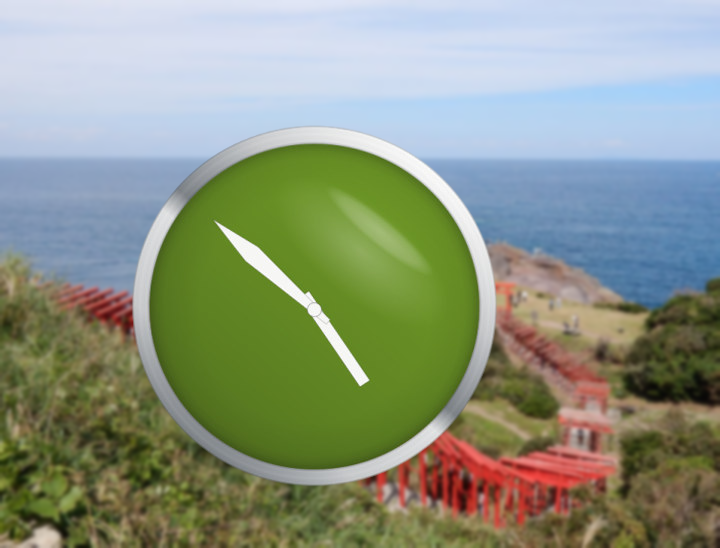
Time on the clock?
4:52
